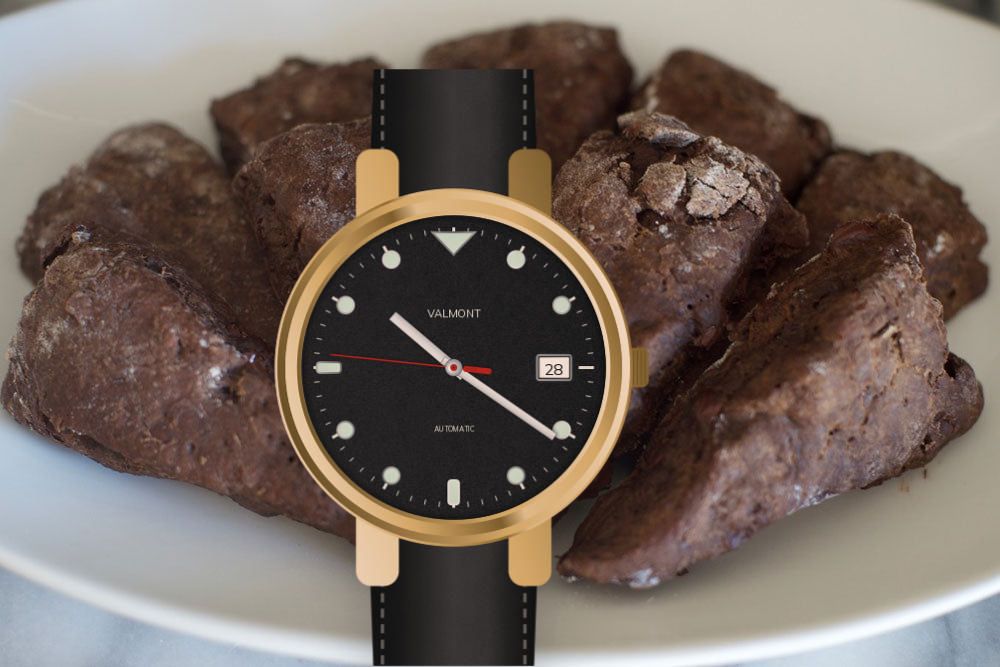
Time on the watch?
10:20:46
